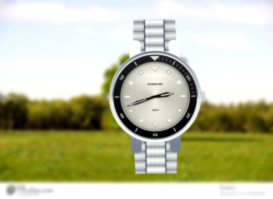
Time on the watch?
2:42
